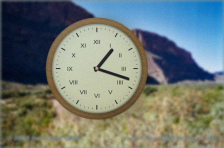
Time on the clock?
1:18
